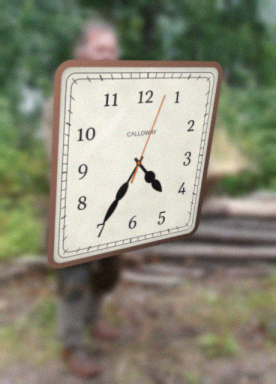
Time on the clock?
4:35:03
